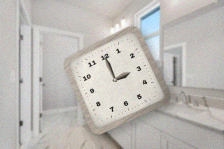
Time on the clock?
3:00
